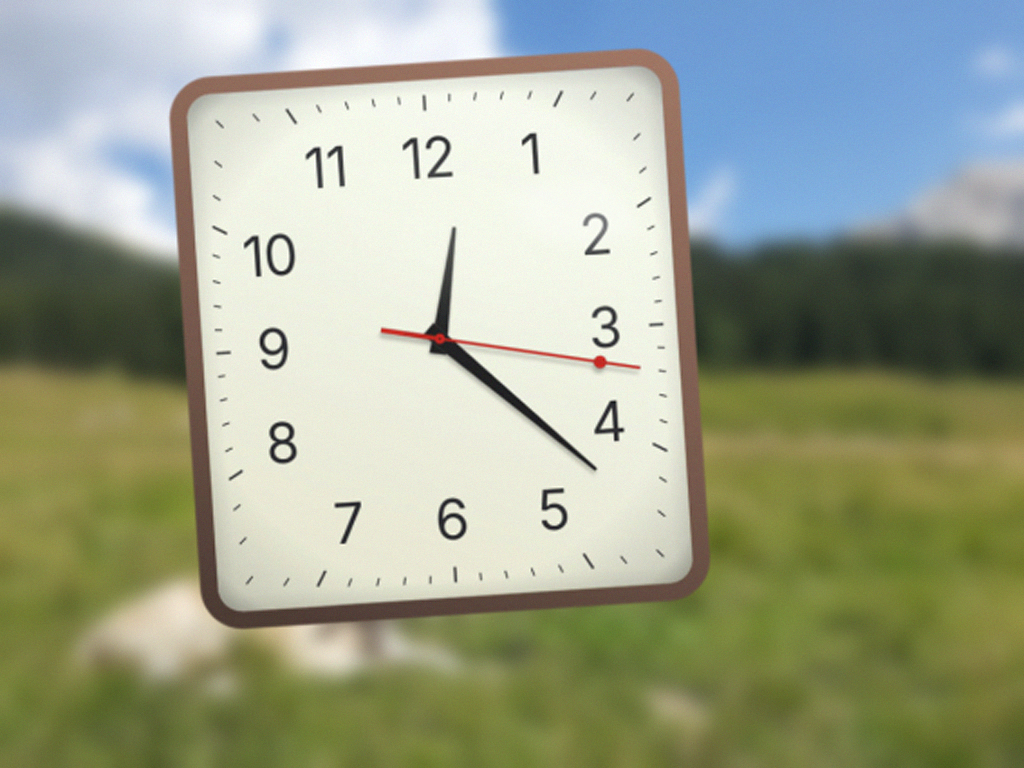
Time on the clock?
12:22:17
